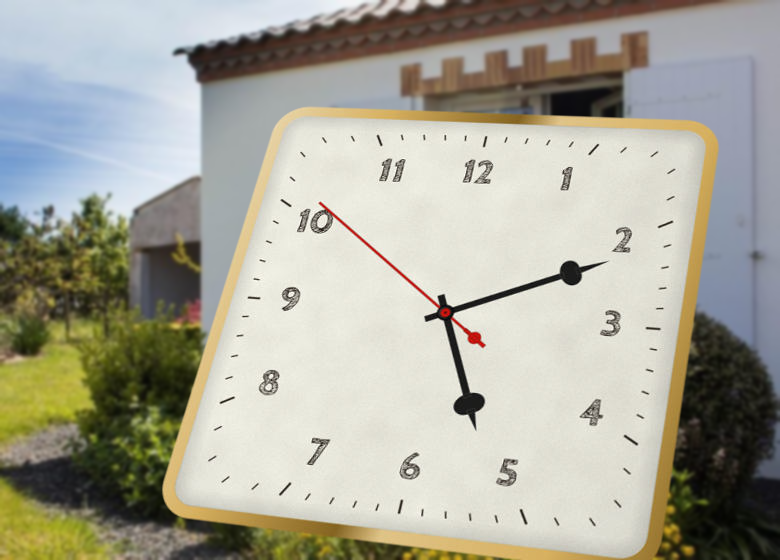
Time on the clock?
5:10:51
